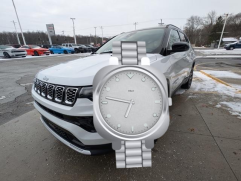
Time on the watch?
6:47
